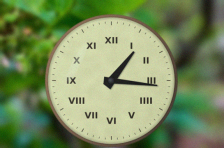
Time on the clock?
1:16
